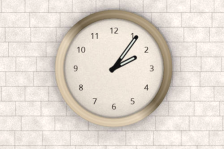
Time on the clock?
2:06
